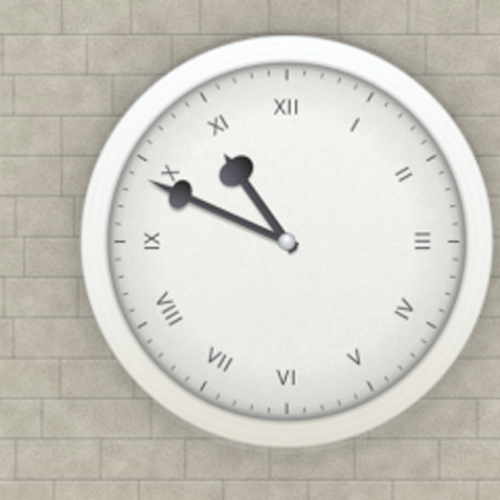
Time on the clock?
10:49
